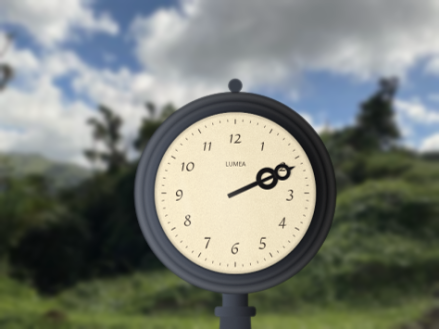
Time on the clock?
2:11
